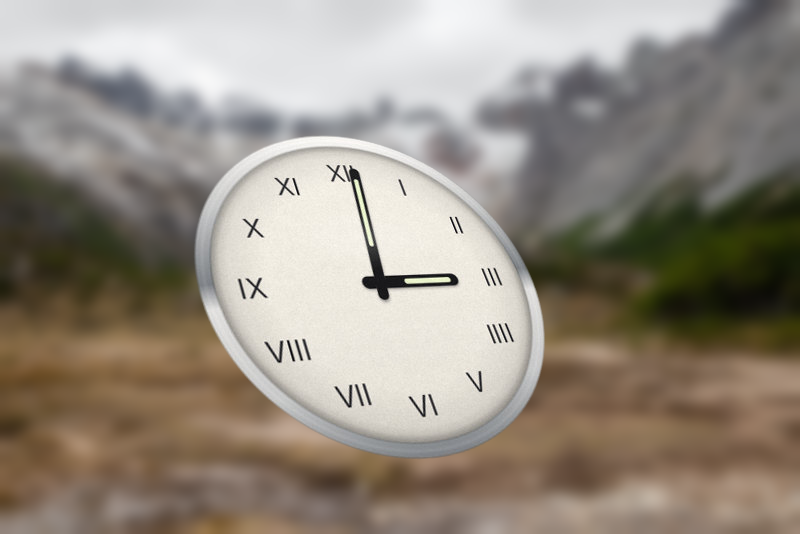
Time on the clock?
3:01
